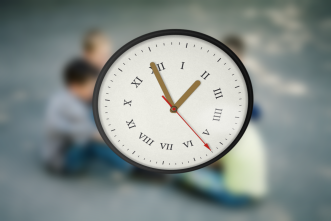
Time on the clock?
1:59:27
